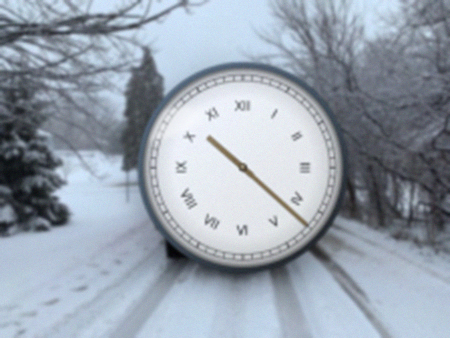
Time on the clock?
10:22
